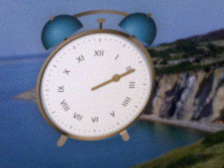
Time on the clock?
2:11
